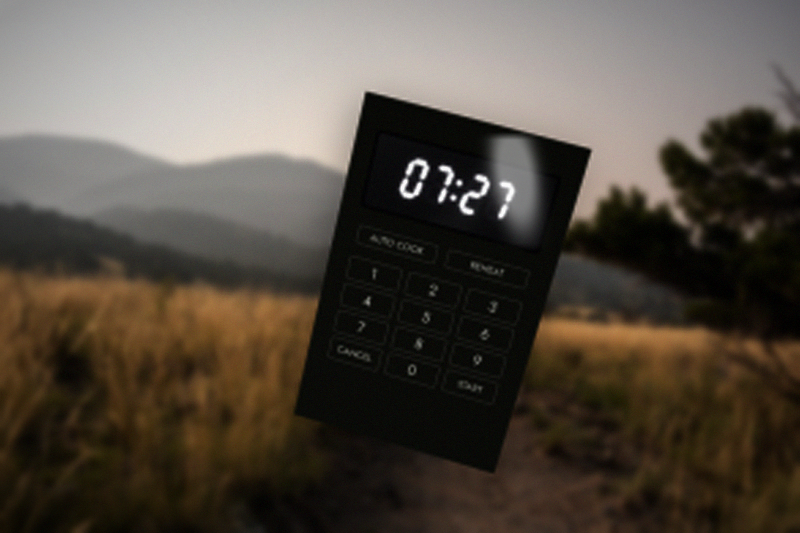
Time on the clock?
7:27
